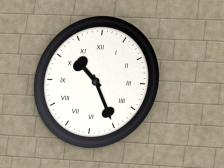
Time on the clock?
10:25
